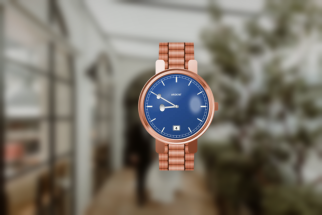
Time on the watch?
8:50
